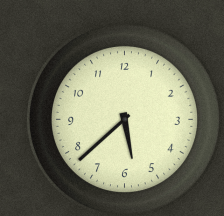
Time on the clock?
5:38
